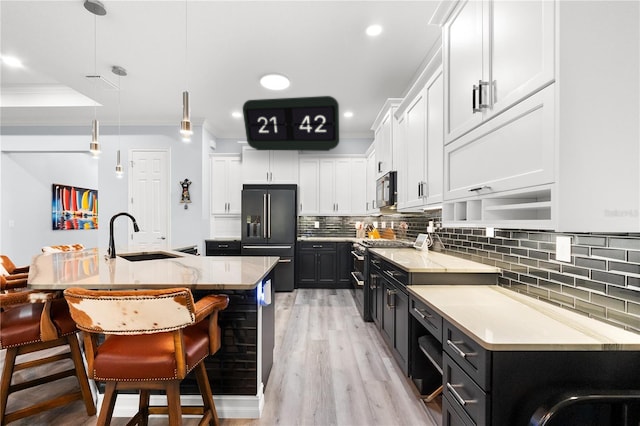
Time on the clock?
21:42
